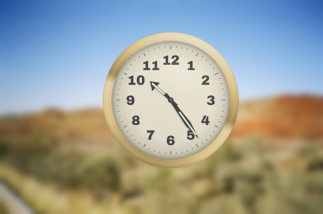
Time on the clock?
10:24
